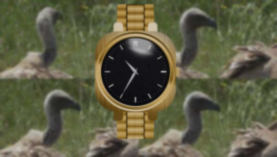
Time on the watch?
10:35
